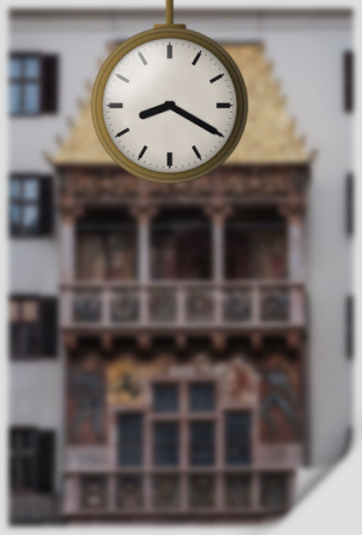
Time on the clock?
8:20
